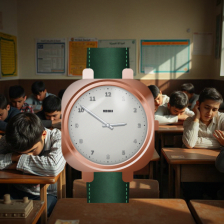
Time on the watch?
2:51
